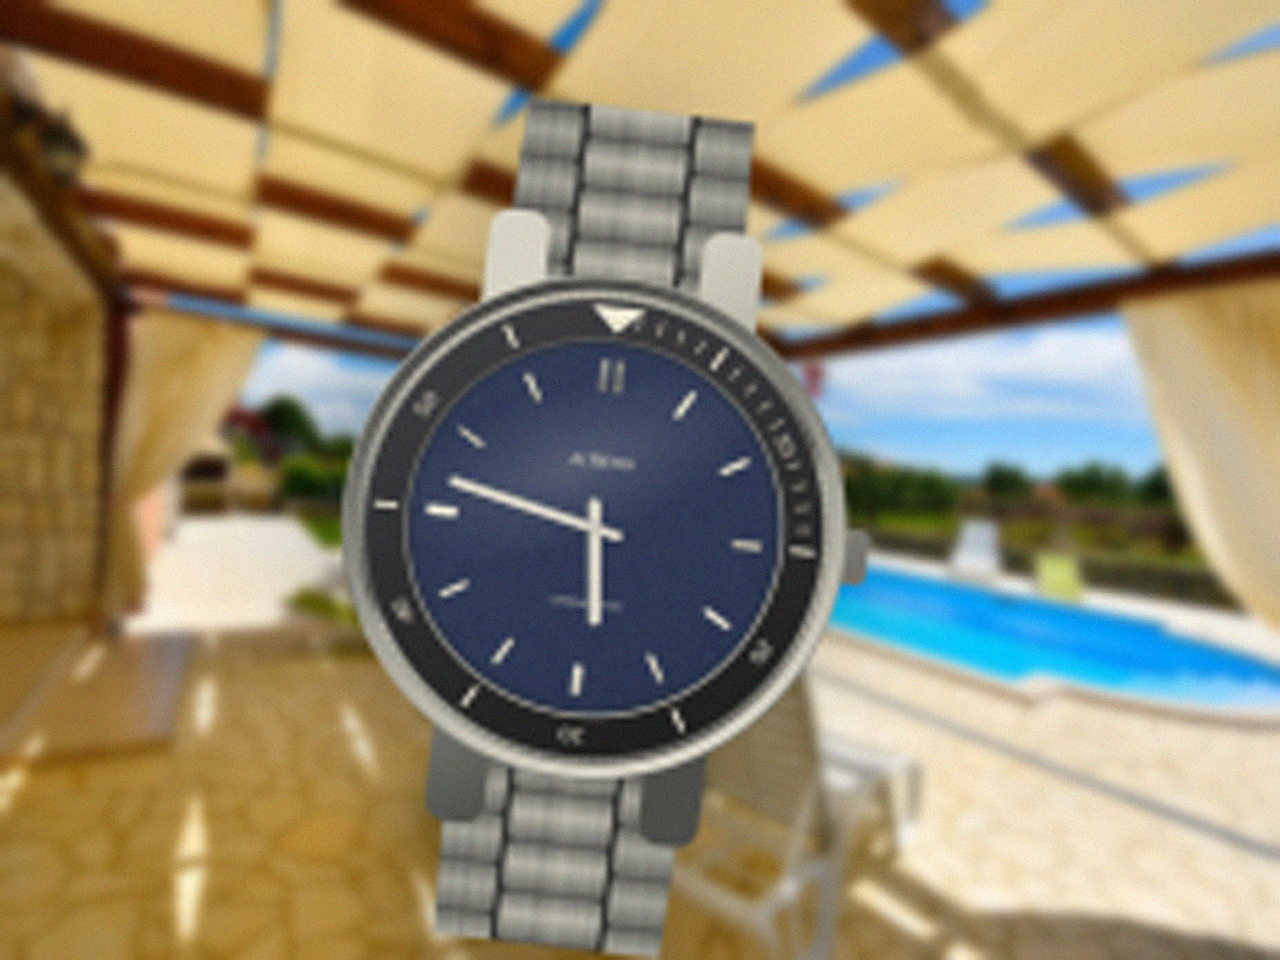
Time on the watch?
5:47
